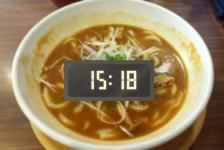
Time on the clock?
15:18
